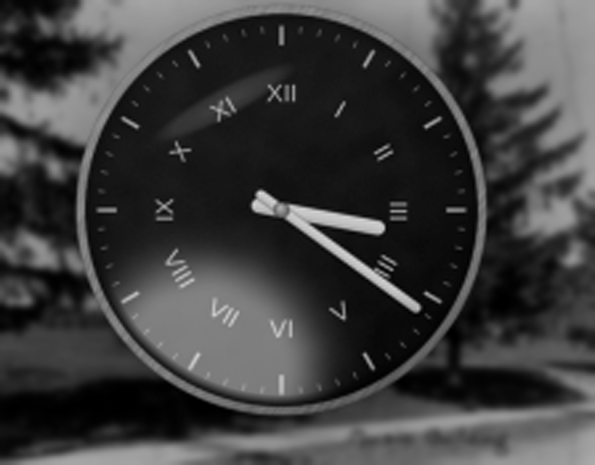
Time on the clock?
3:21
